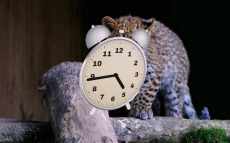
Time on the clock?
4:44
